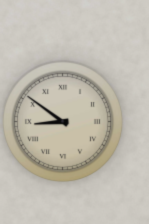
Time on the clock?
8:51
